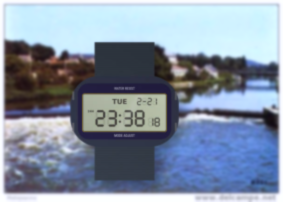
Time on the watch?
23:38:18
